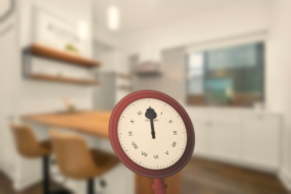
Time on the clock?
12:00
